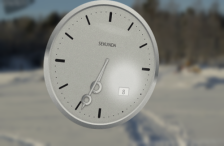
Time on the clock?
6:34
